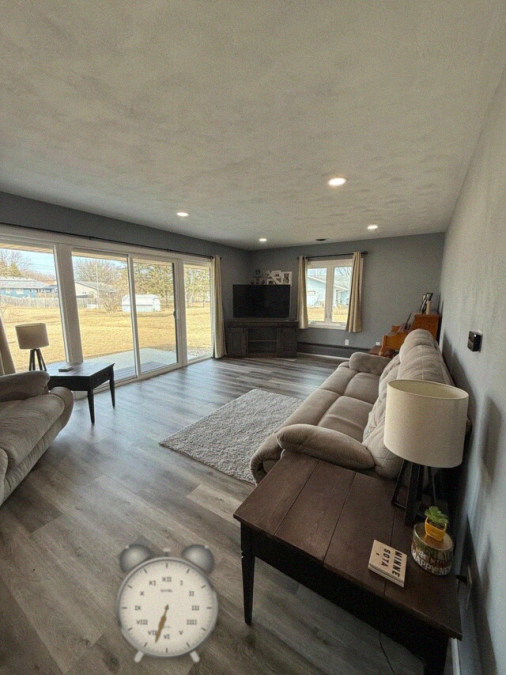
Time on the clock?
6:33
